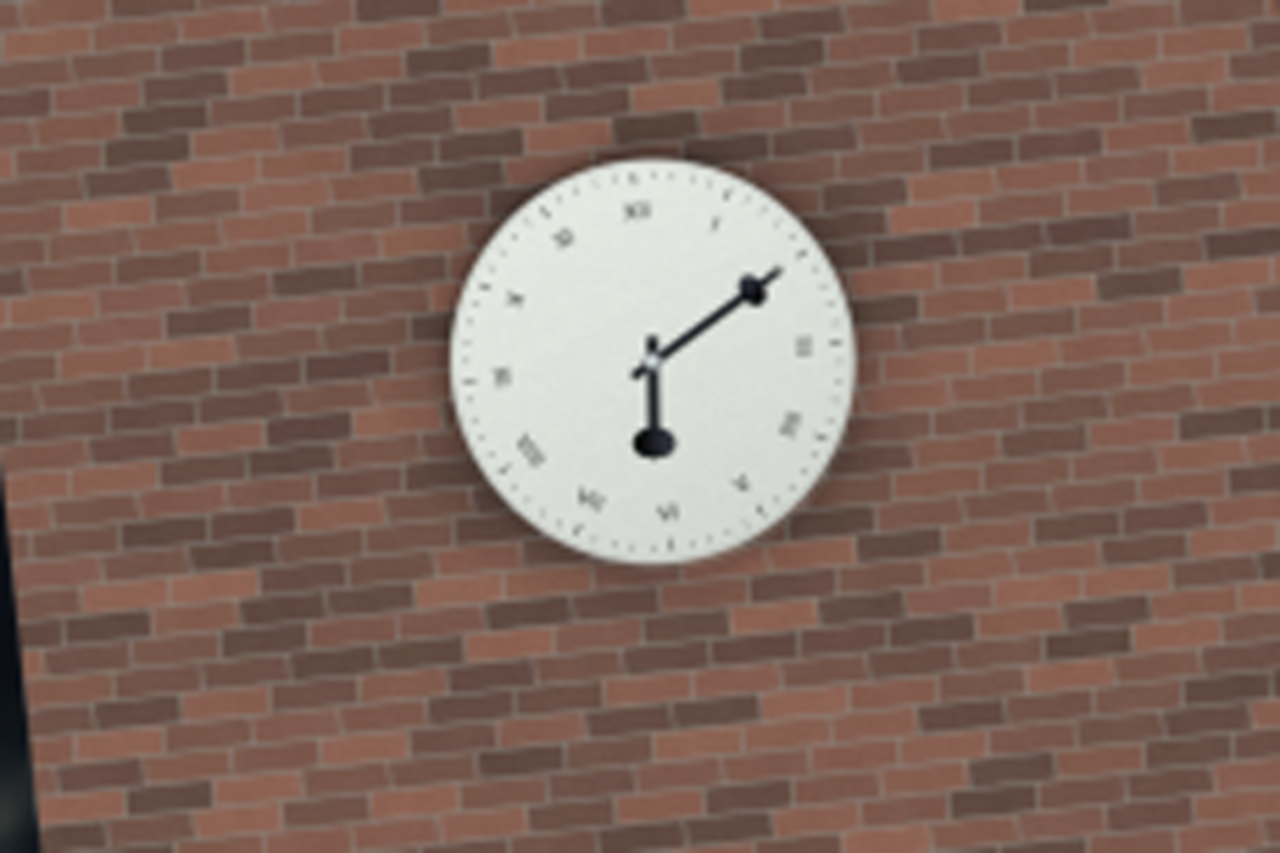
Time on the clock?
6:10
